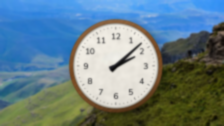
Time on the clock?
2:08
